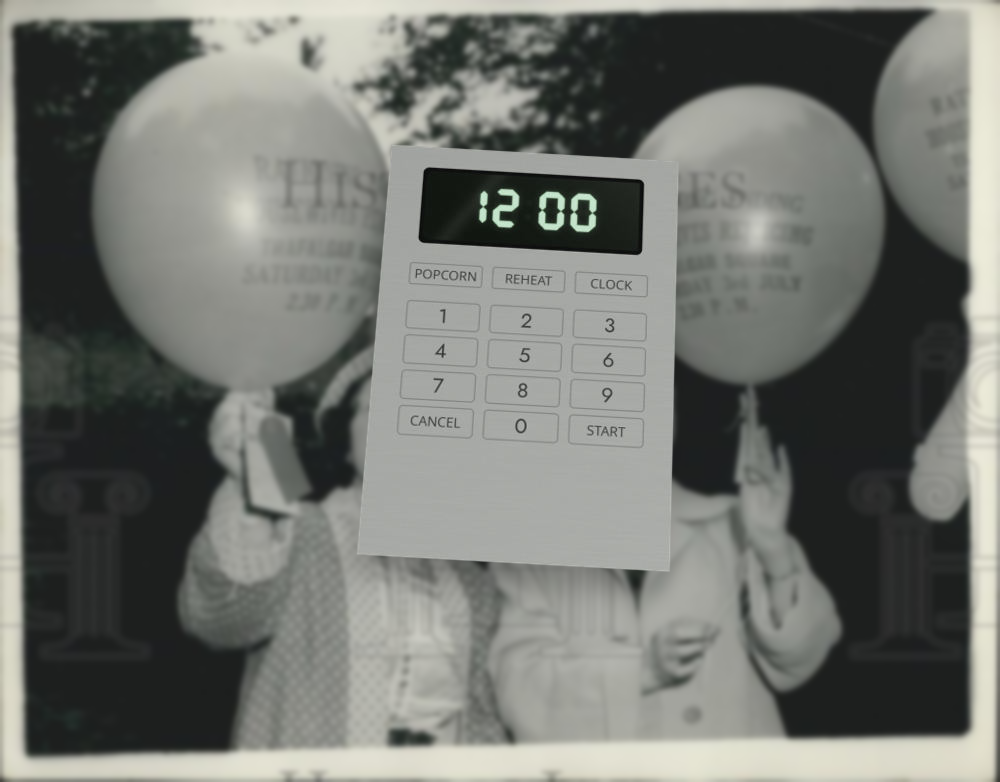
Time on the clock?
12:00
